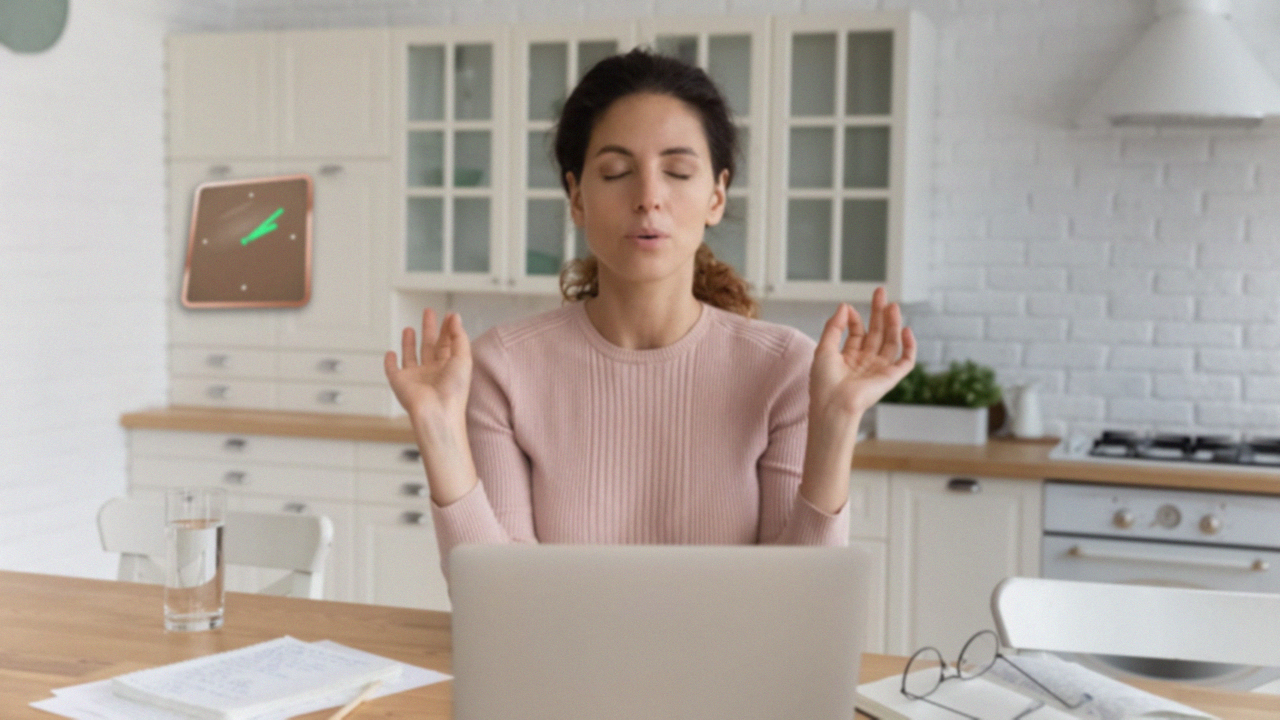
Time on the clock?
2:08
